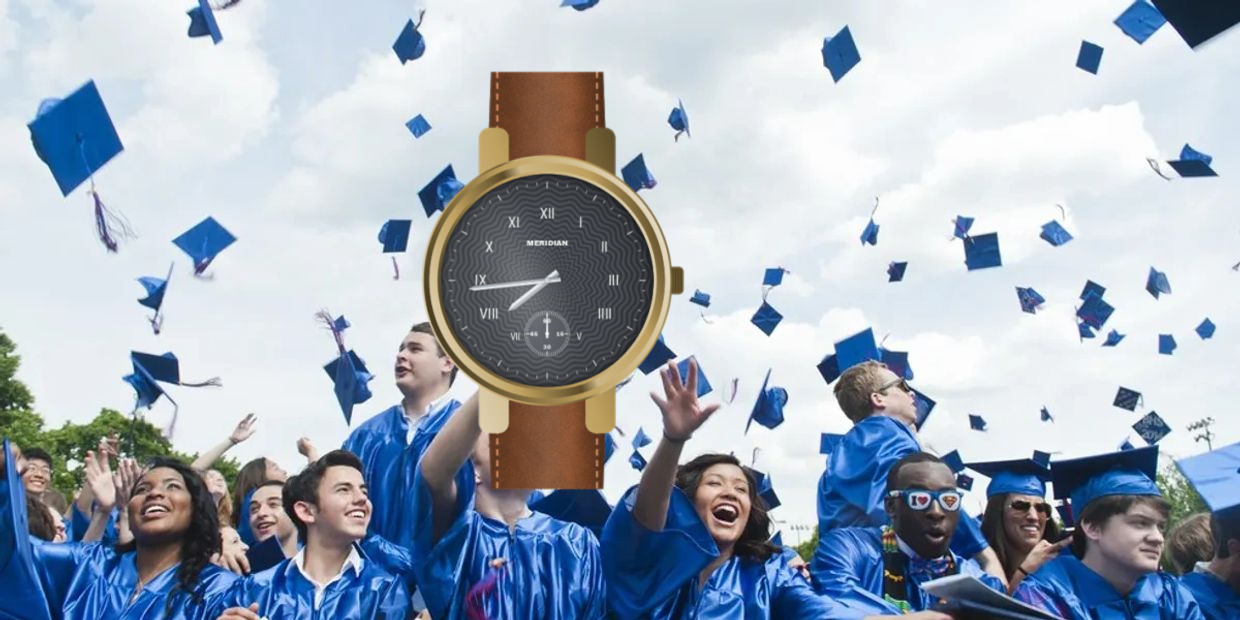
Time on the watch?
7:44
